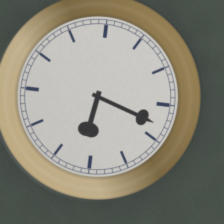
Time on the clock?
6:18
